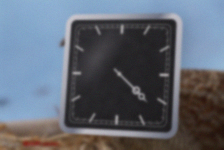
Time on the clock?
4:22
